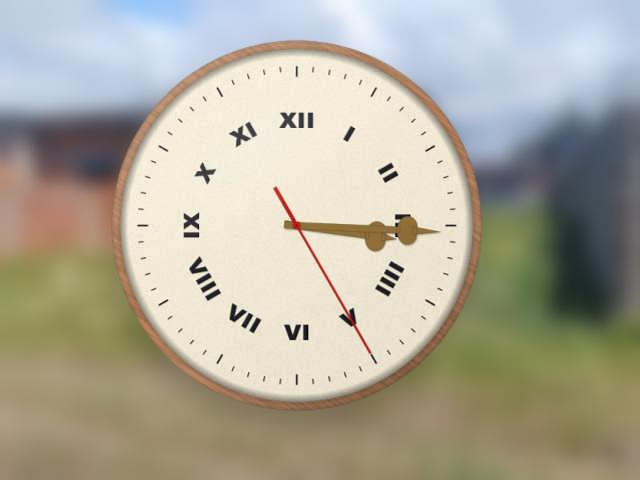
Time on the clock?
3:15:25
